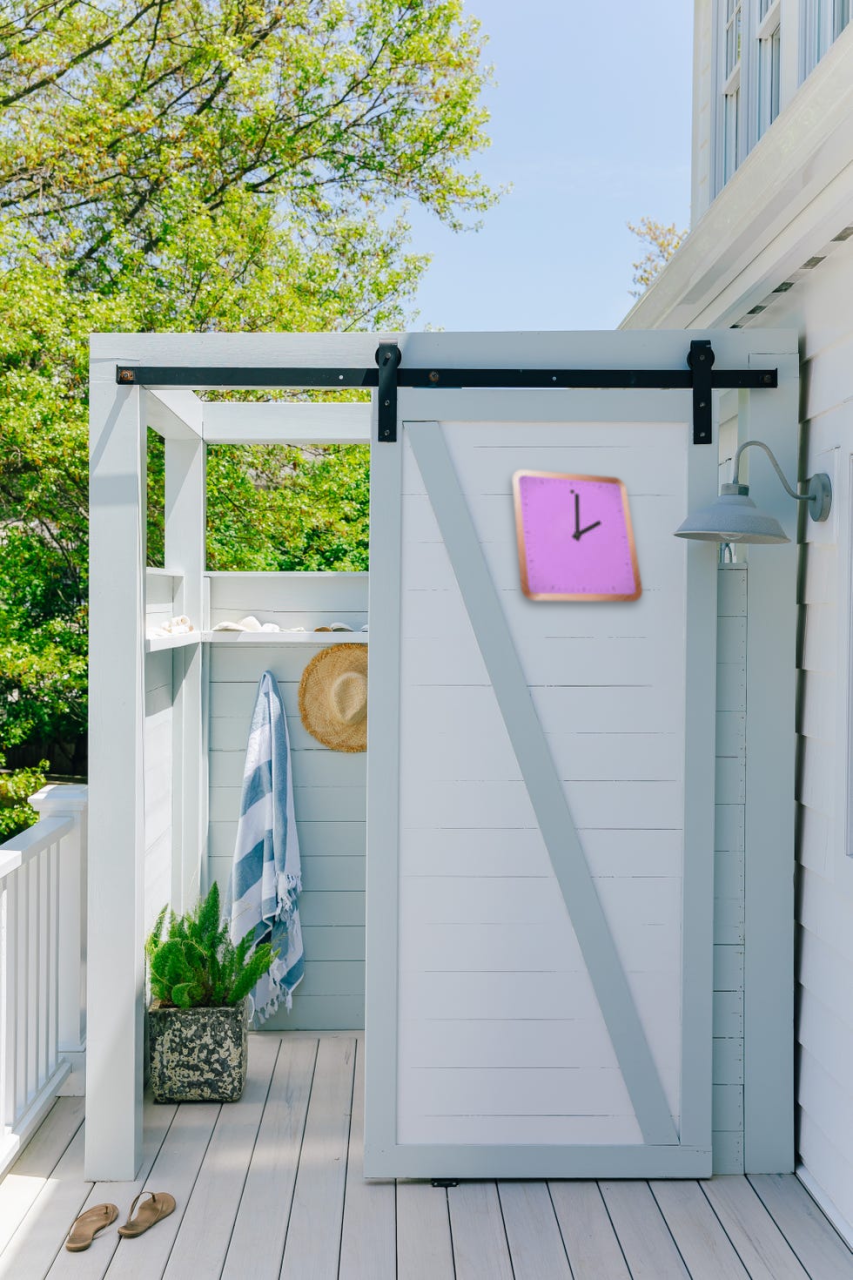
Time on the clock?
2:01
